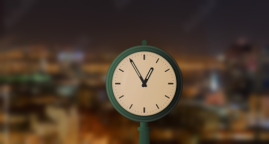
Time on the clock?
12:55
